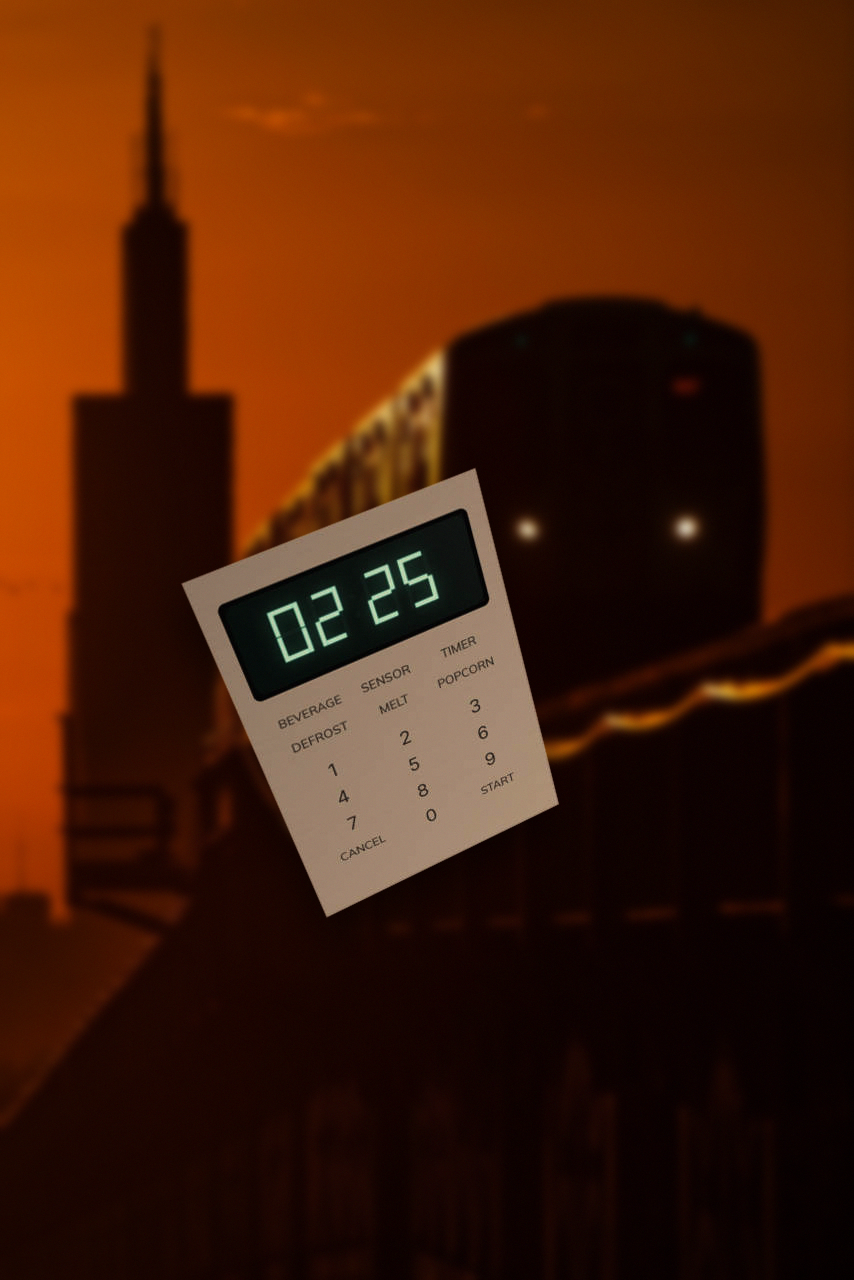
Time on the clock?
2:25
